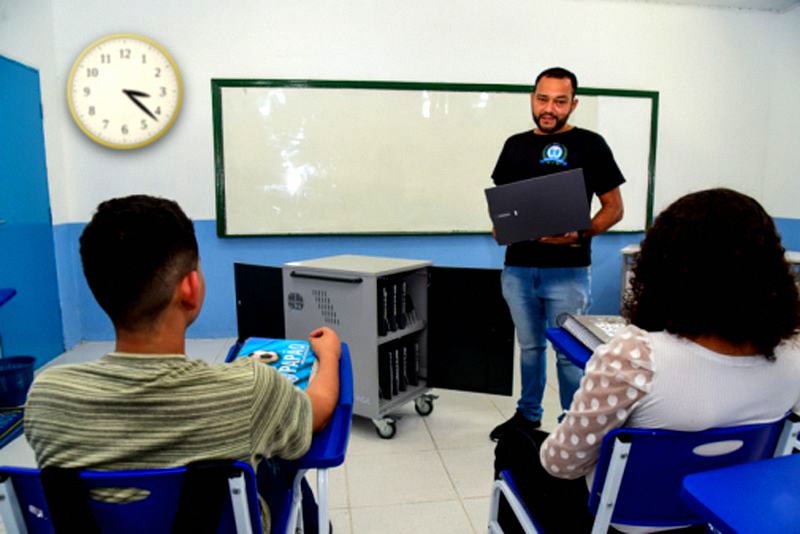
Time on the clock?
3:22
